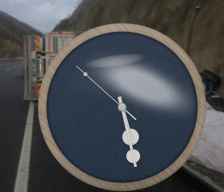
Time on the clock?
5:27:52
